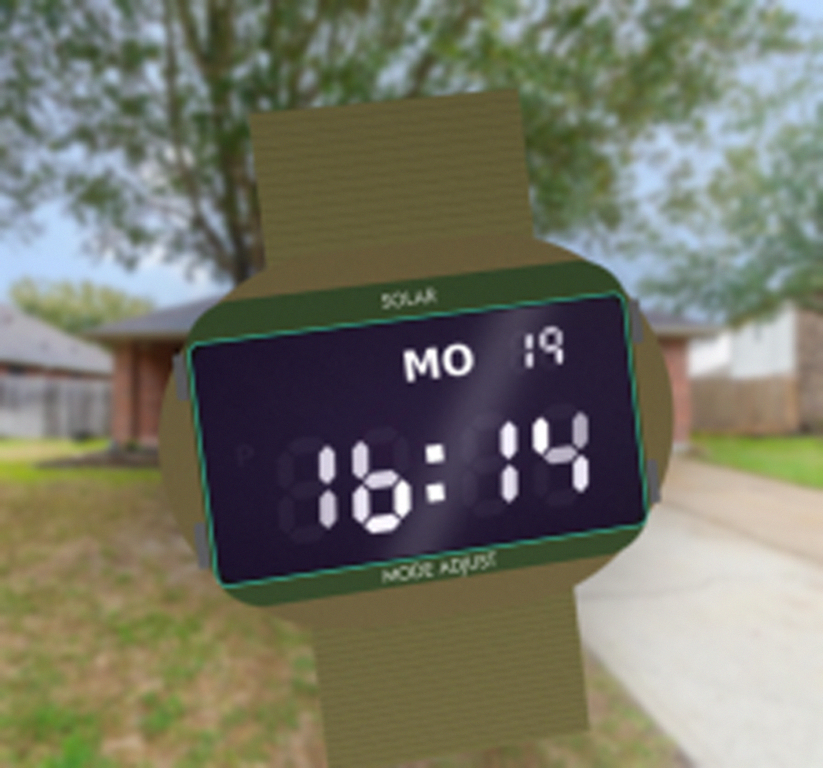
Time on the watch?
16:14
